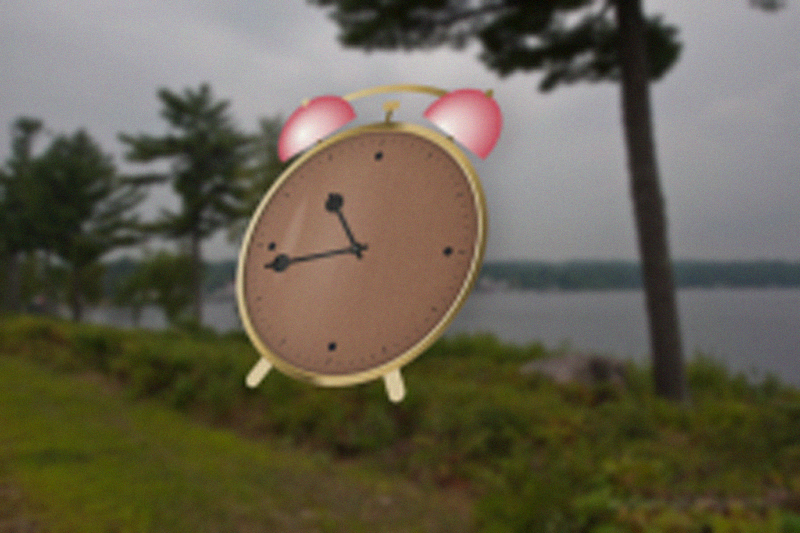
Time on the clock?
10:43
